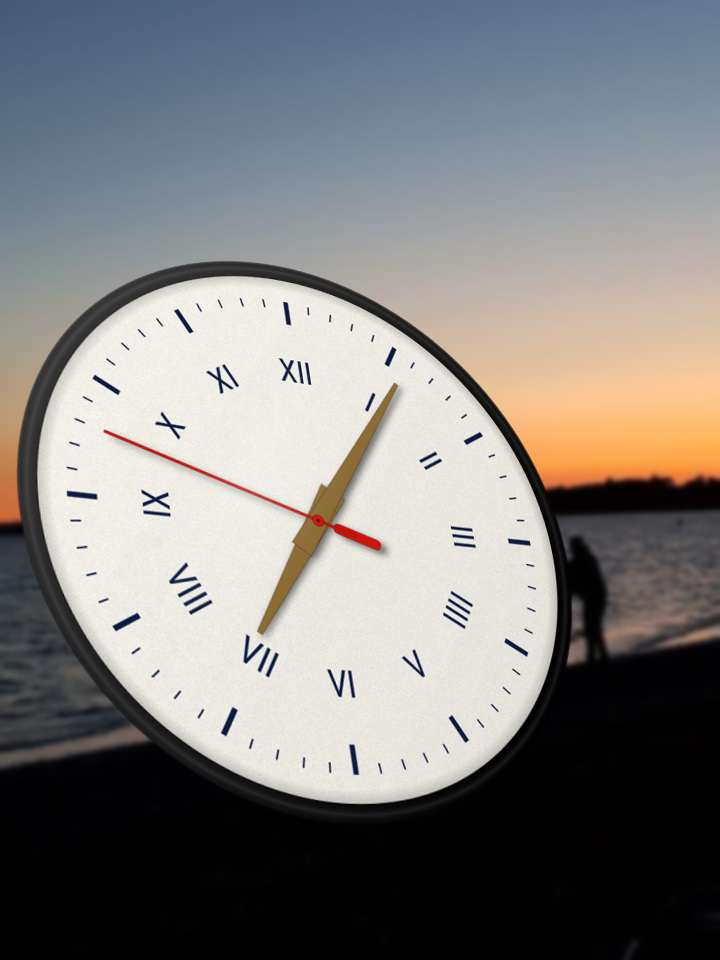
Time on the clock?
7:05:48
